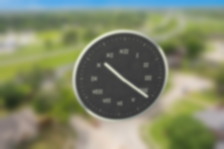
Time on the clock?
10:21
